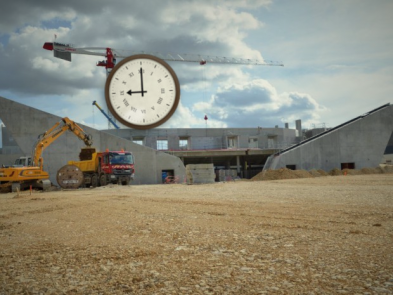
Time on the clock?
9:00
